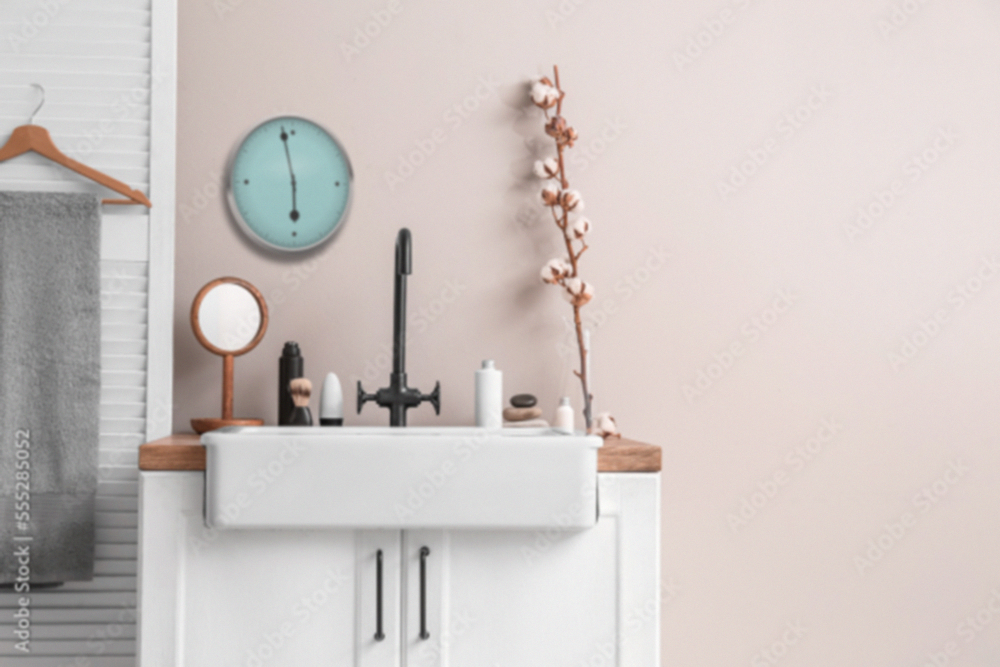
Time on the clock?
5:58
